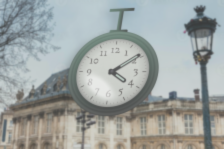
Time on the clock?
4:09
